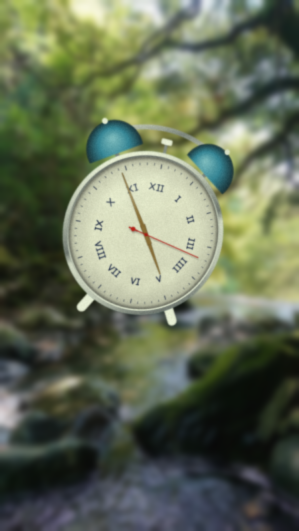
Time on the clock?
4:54:17
